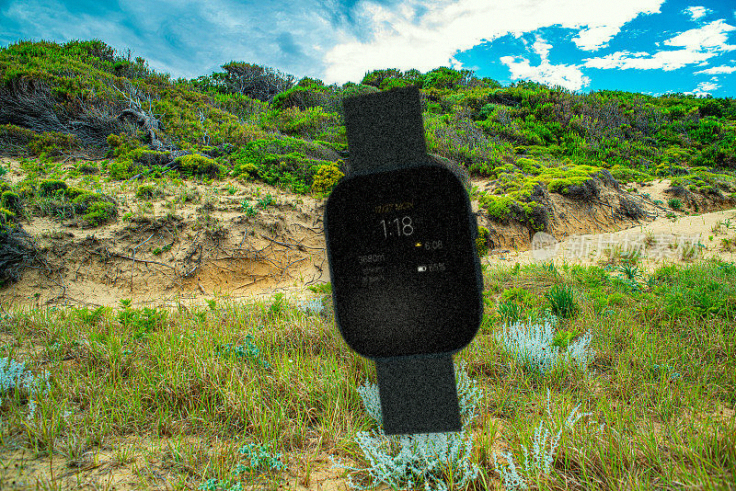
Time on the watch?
1:18
